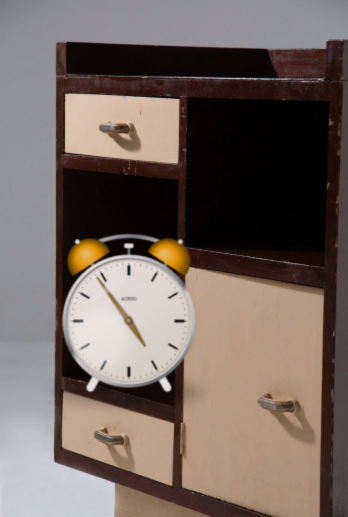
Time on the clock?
4:54
